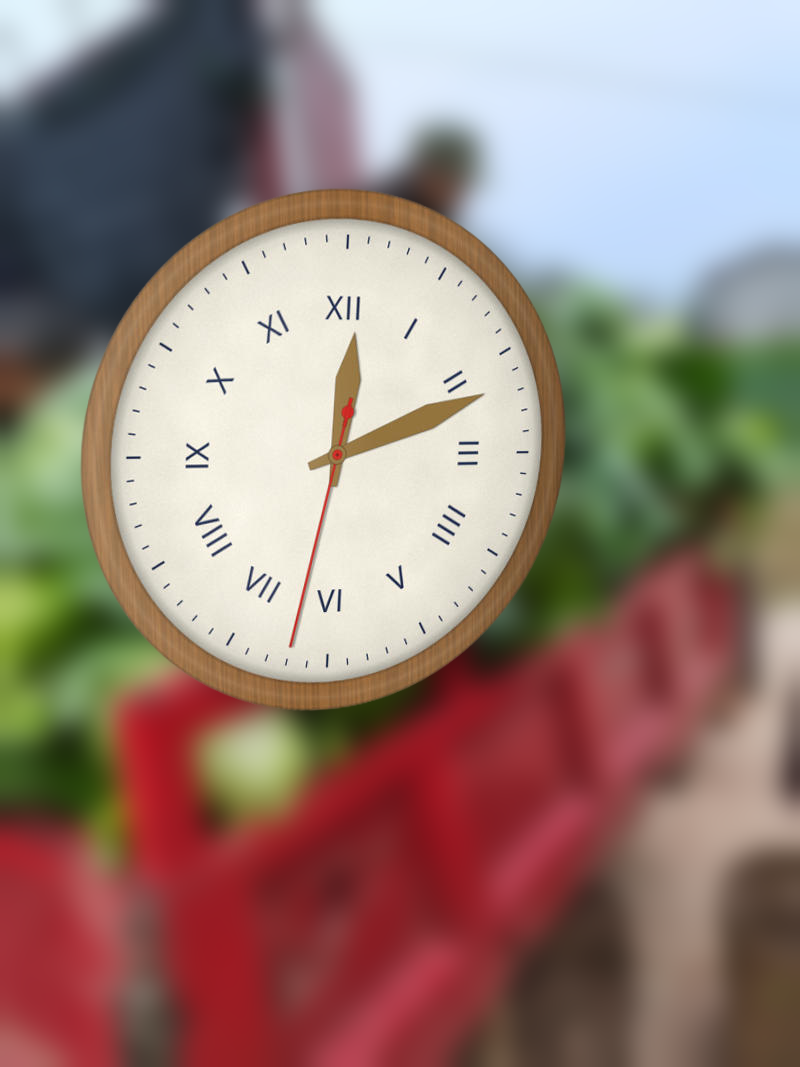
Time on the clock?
12:11:32
